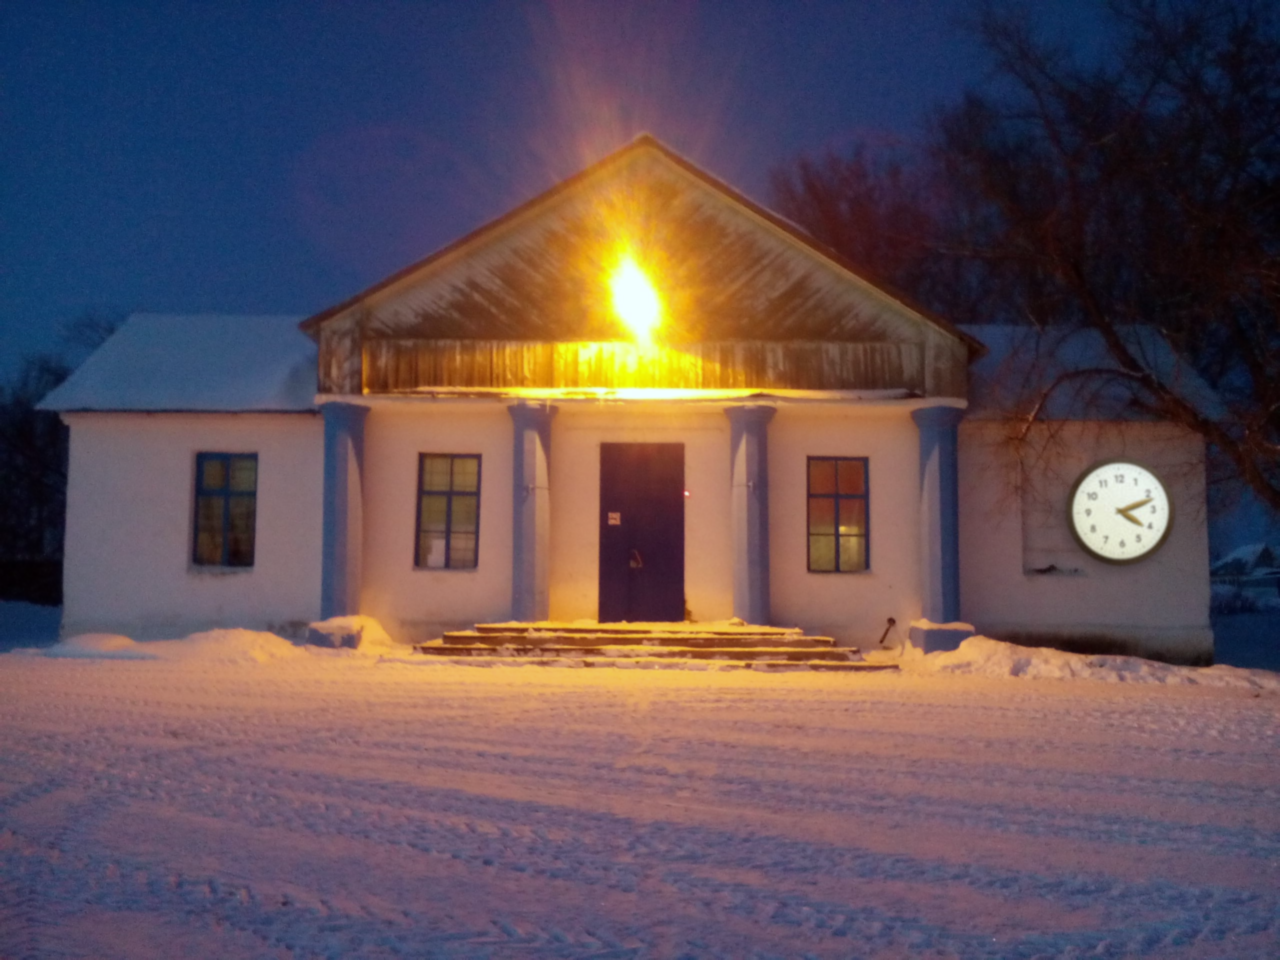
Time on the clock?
4:12
